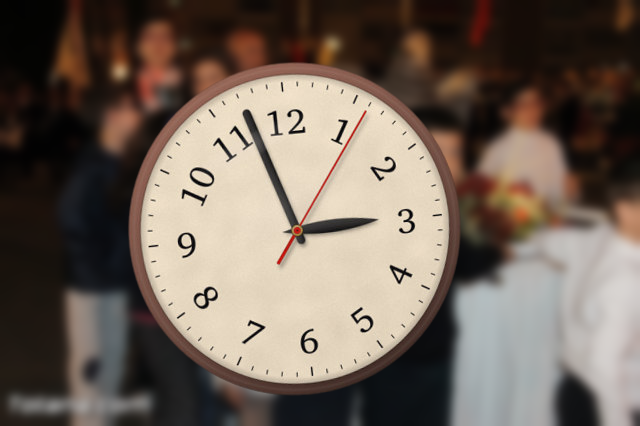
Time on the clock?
2:57:06
